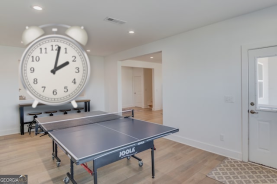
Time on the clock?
2:02
